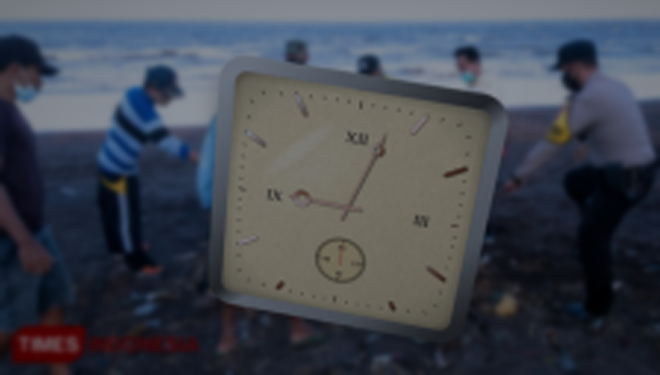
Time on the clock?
9:03
